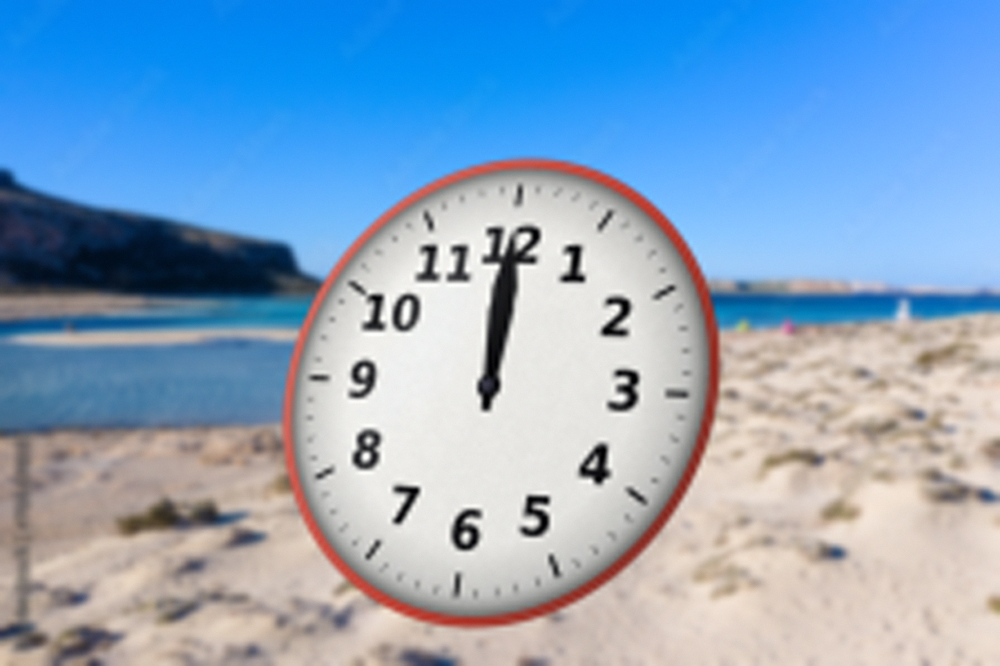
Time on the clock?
12:00
